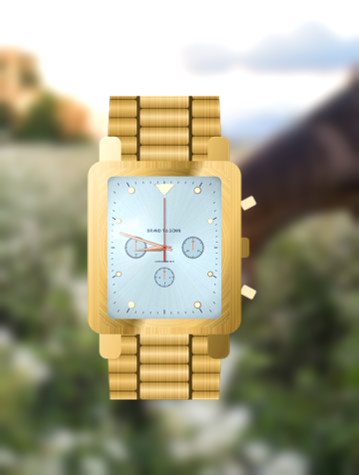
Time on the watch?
8:48
